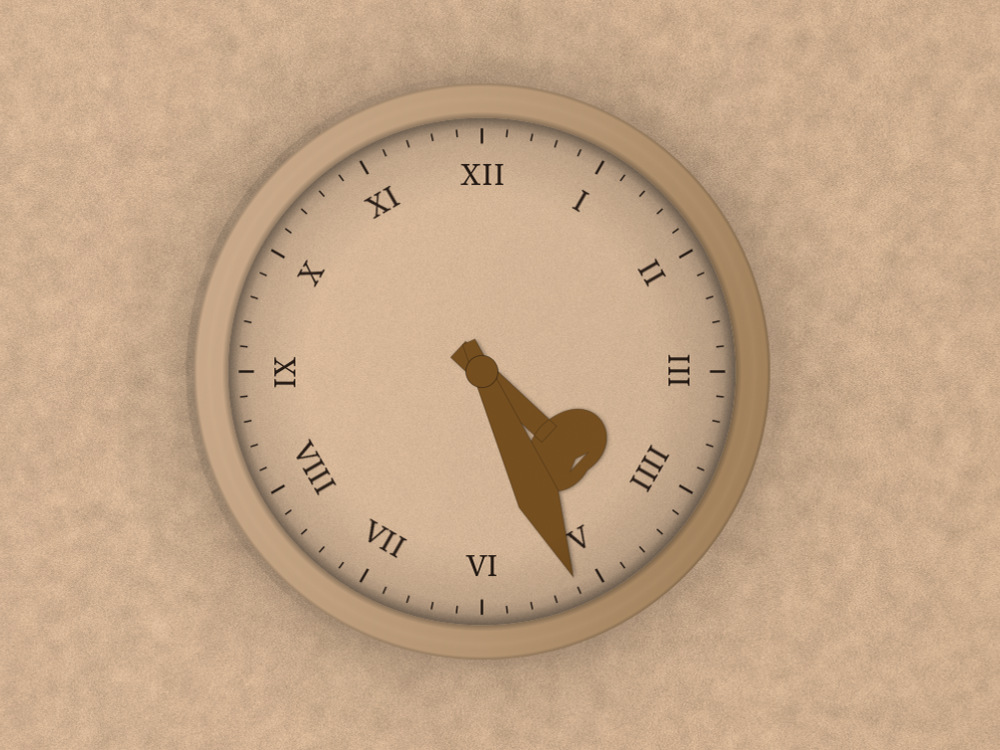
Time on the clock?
4:26
